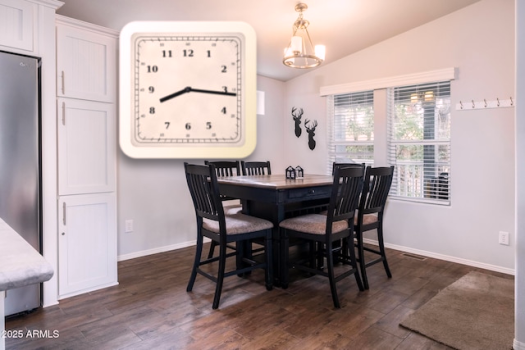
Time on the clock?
8:16
